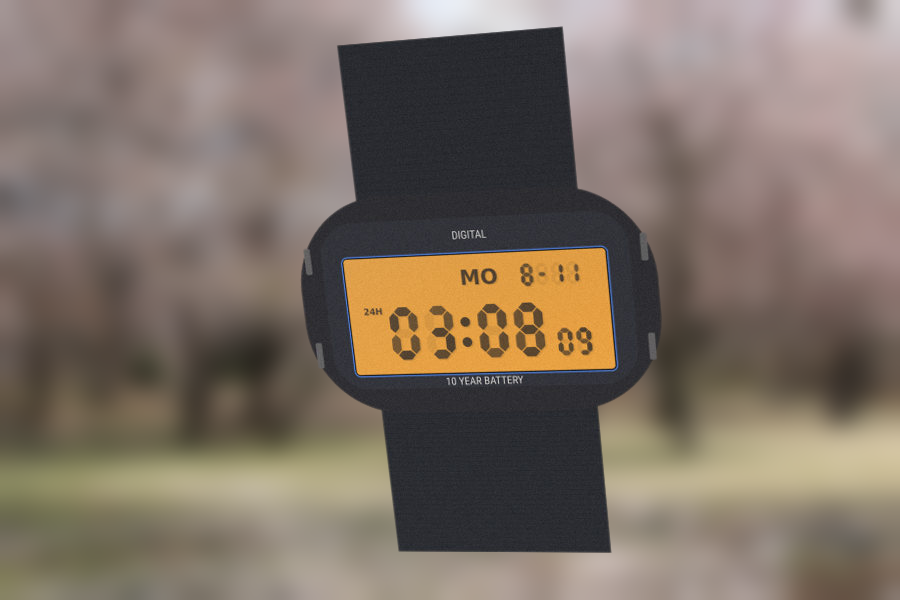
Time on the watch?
3:08:09
